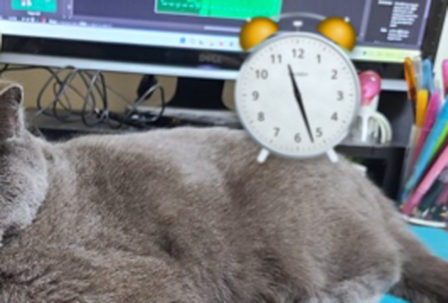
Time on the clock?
11:27
